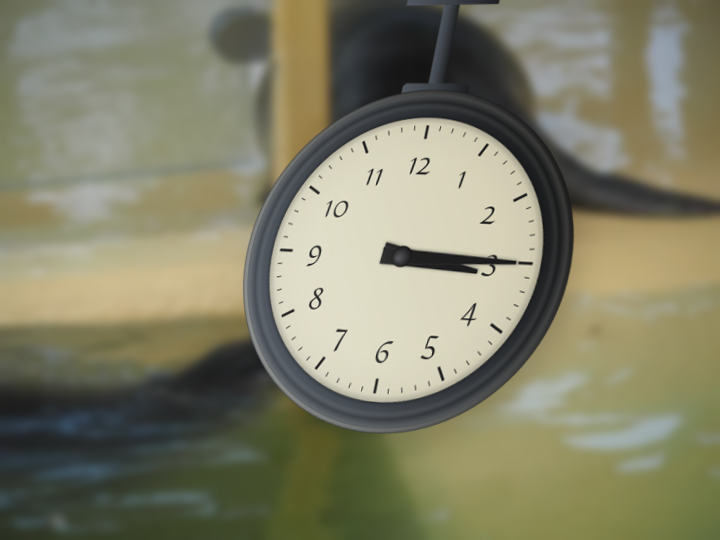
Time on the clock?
3:15
